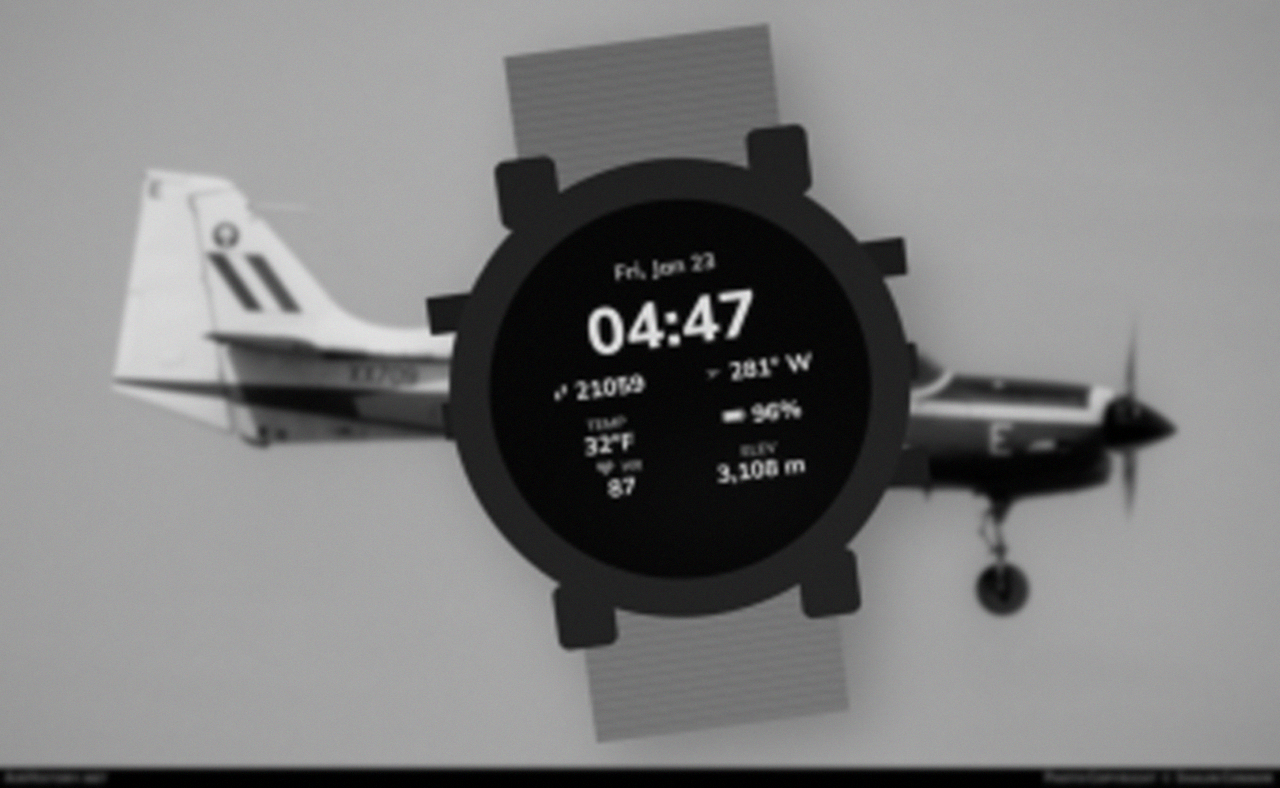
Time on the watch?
4:47
